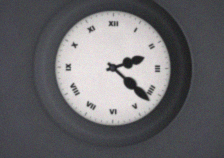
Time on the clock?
2:22
